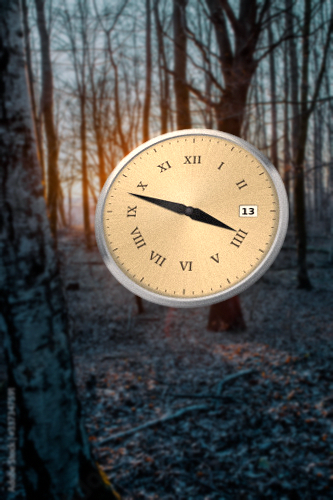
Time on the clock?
3:48
